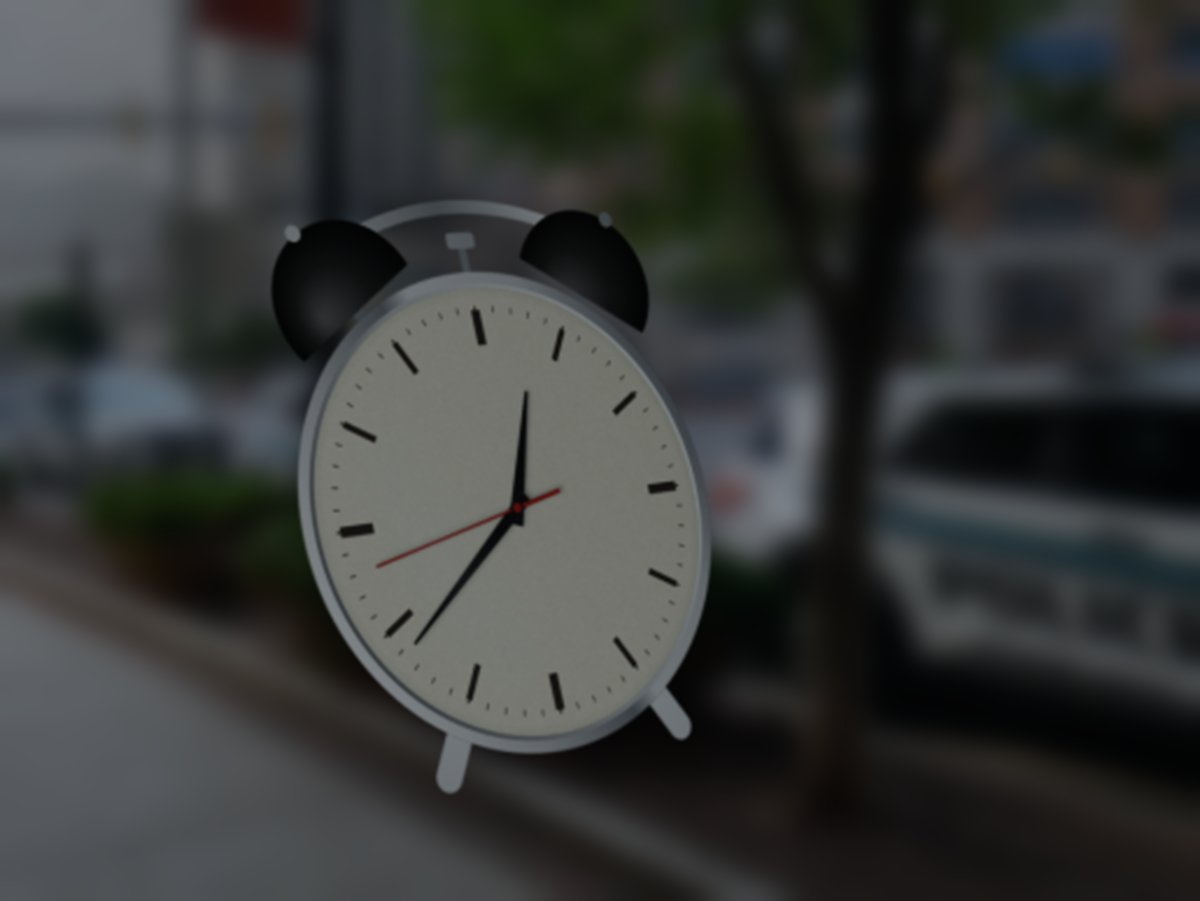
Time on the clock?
12:38:43
